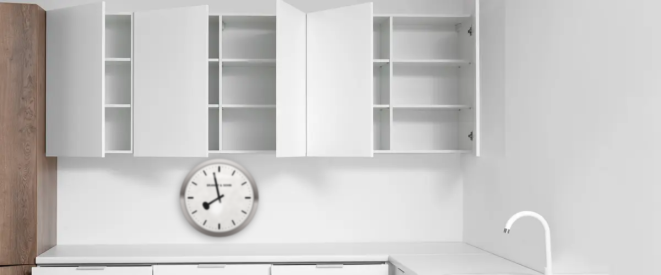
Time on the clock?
7:58
